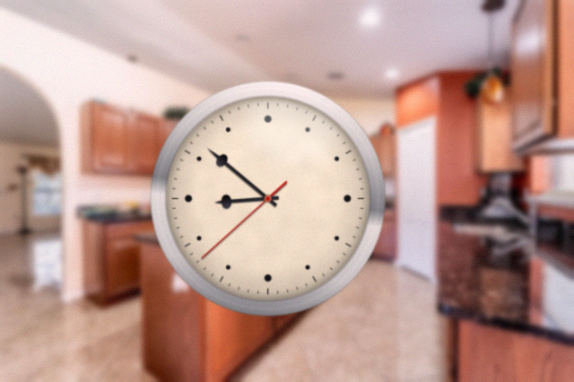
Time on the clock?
8:51:38
